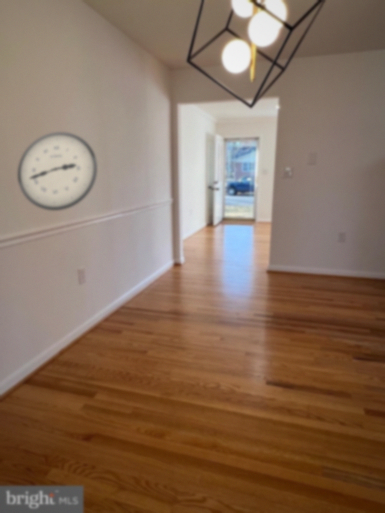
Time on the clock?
2:42
